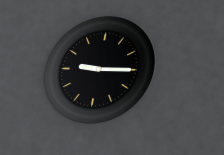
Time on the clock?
9:15
